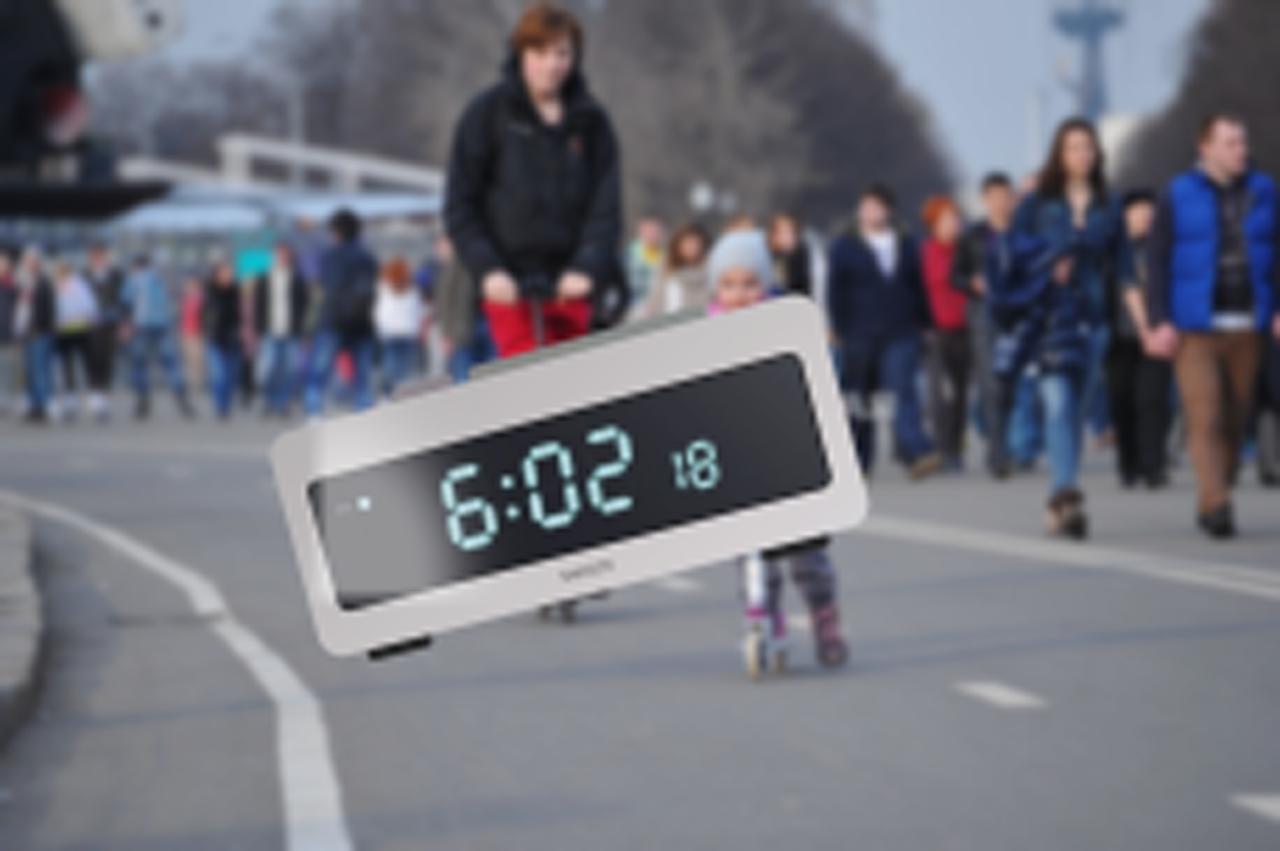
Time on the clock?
6:02:18
